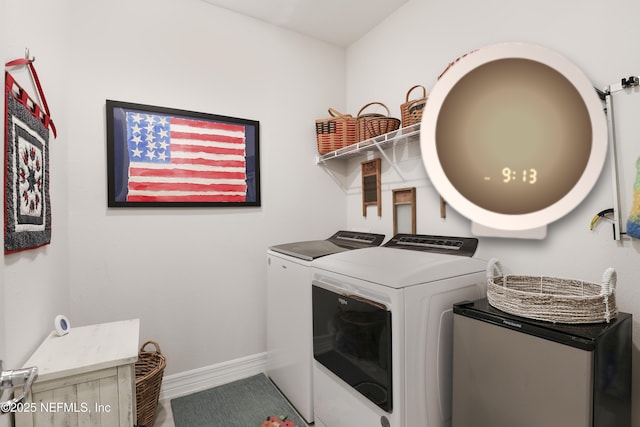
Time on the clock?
9:13
